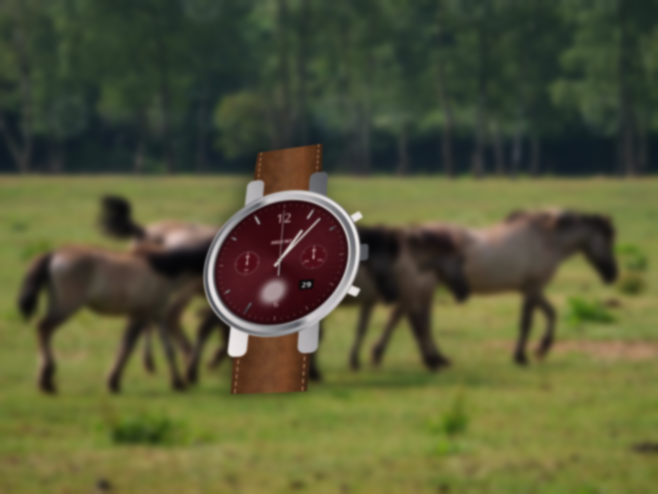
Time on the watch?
1:07
